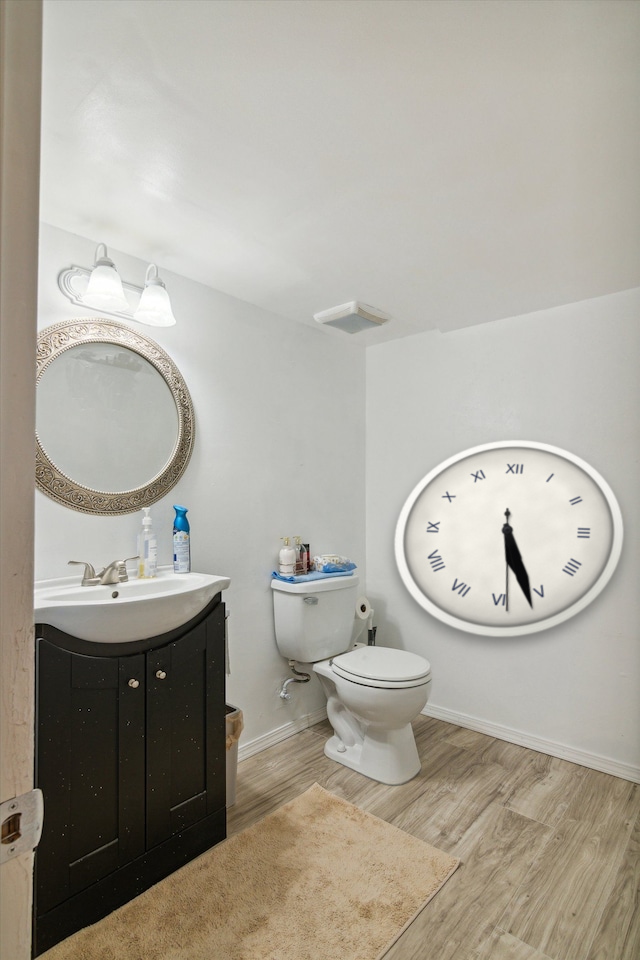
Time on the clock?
5:26:29
